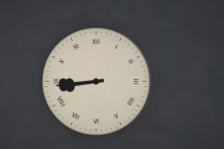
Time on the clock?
8:44
